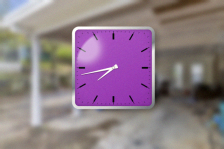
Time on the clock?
7:43
